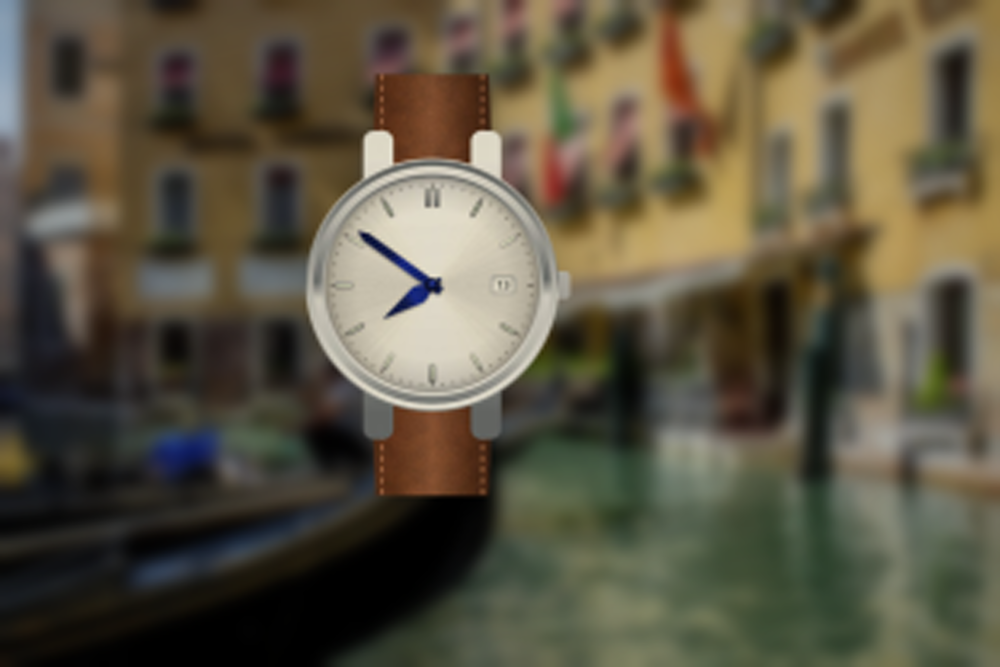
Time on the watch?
7:51
